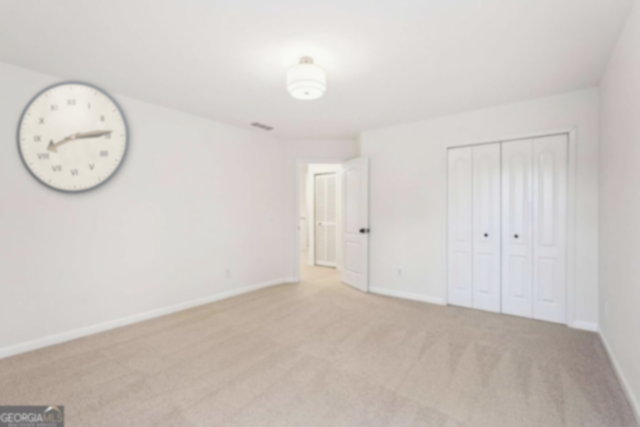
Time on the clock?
8:14
